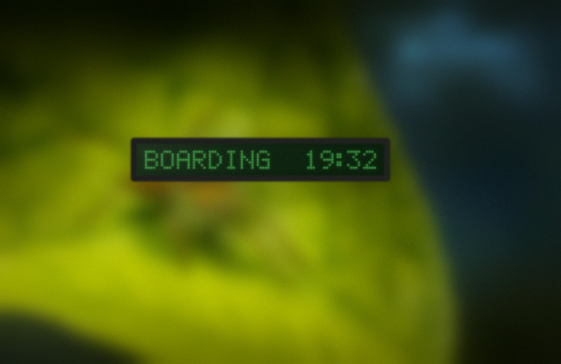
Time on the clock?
19:32
